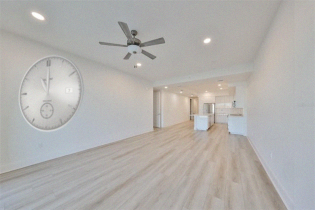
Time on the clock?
11:00
